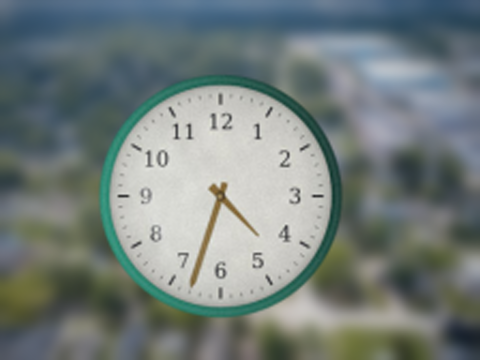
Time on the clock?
4:33
